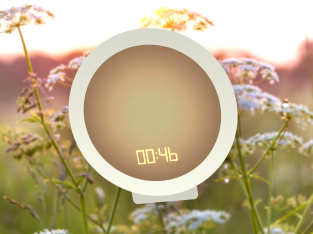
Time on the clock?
0:46
